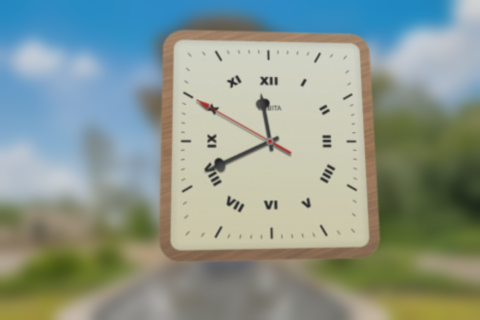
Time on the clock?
11:40:50
